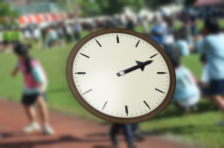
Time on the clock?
2:11
